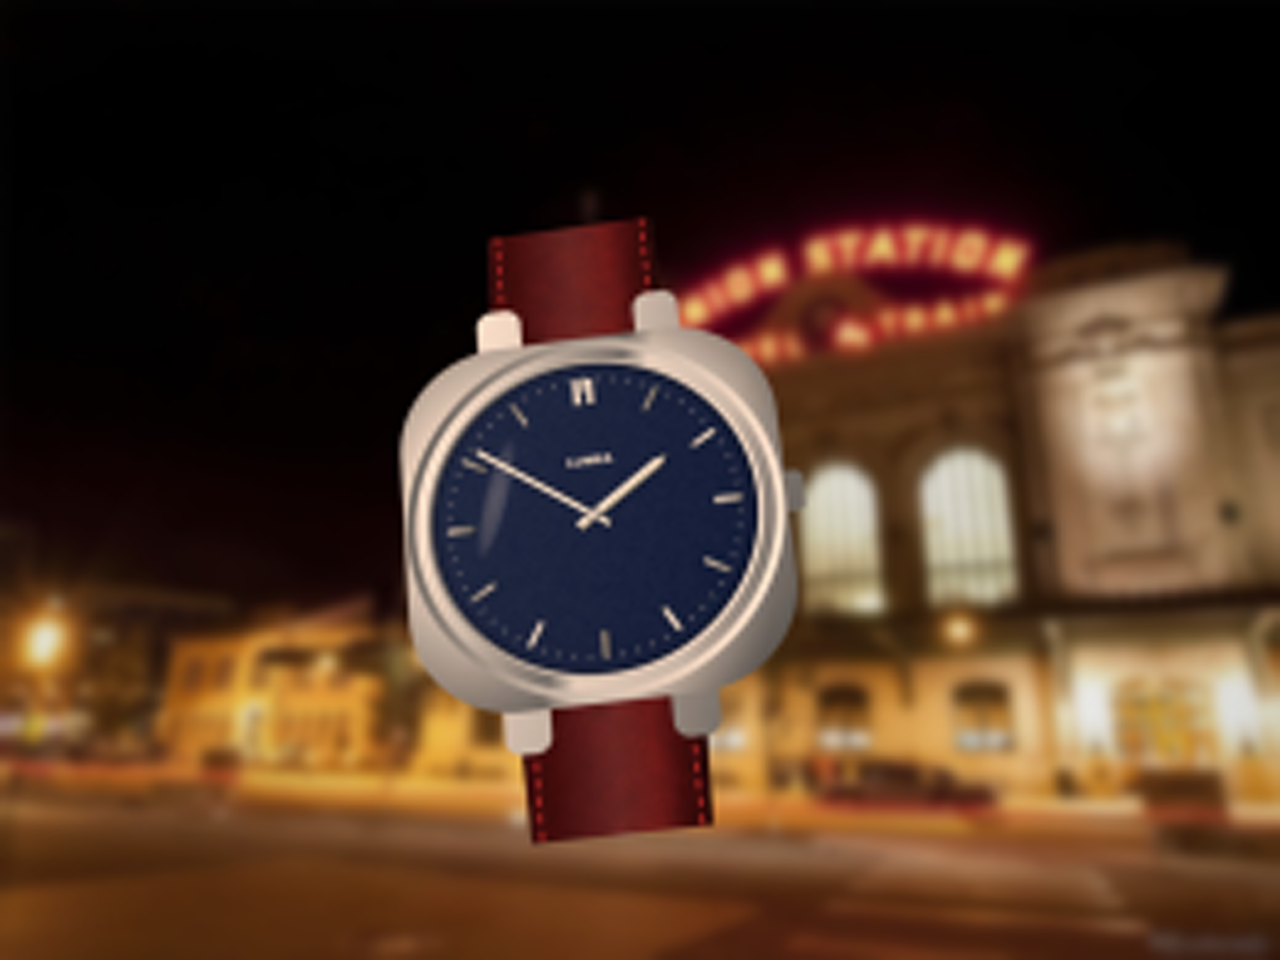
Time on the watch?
1:51
